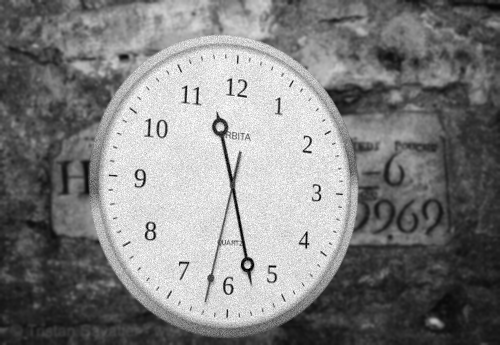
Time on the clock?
11:27:32
